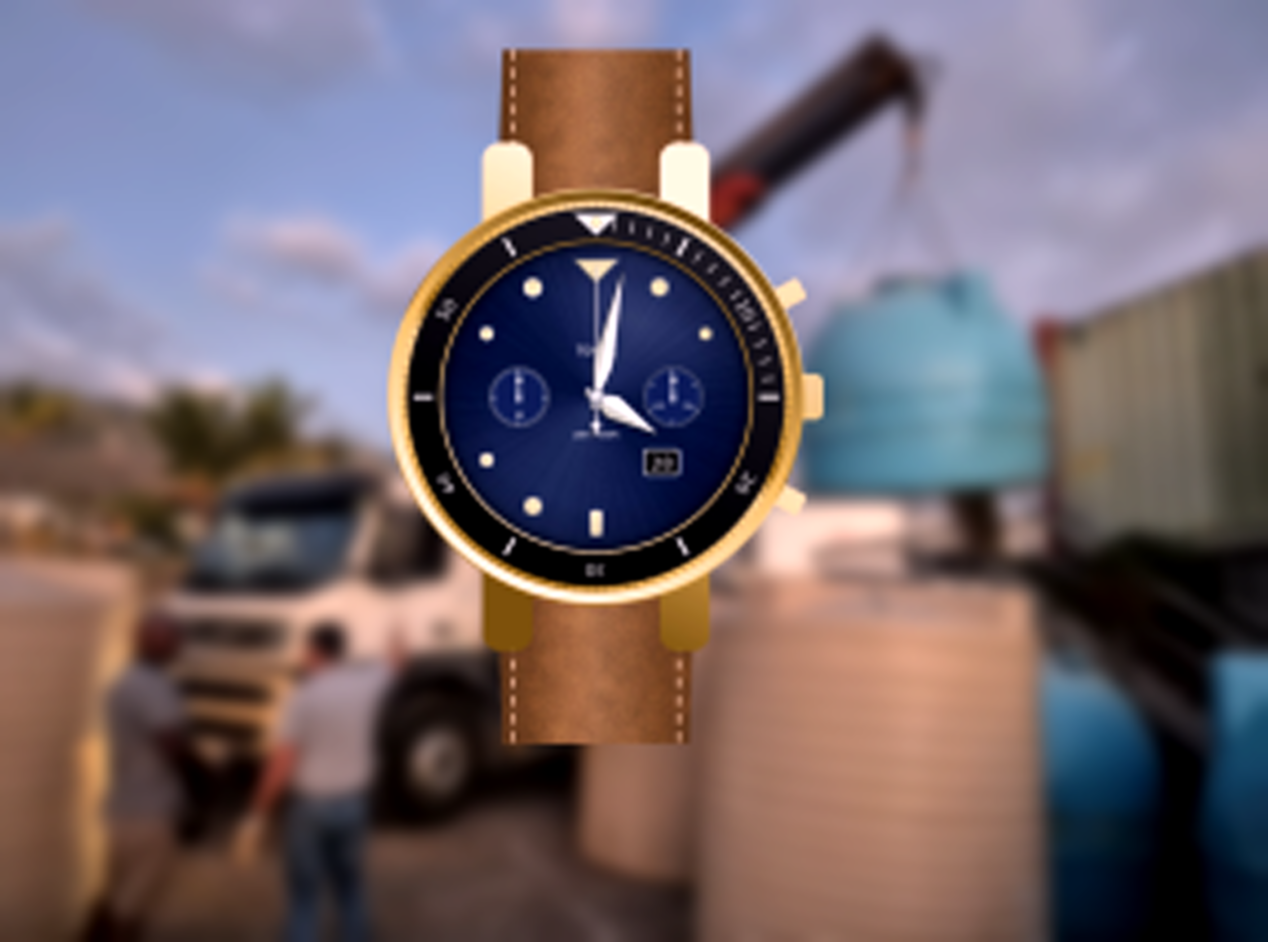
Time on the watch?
4:02
